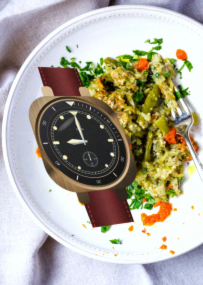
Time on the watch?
9:00
